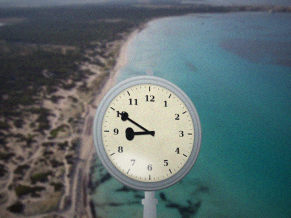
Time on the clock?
8:50
